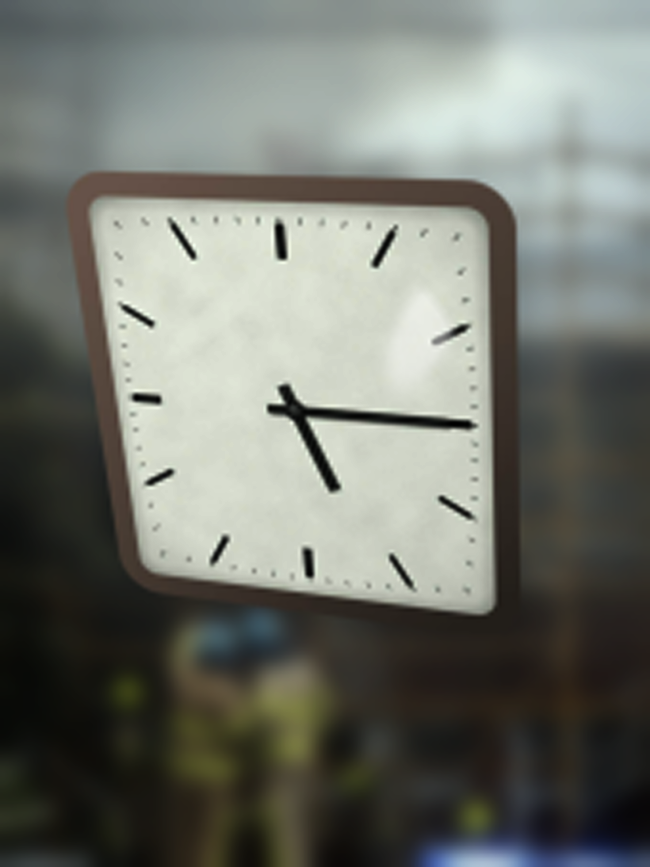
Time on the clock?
5:15
